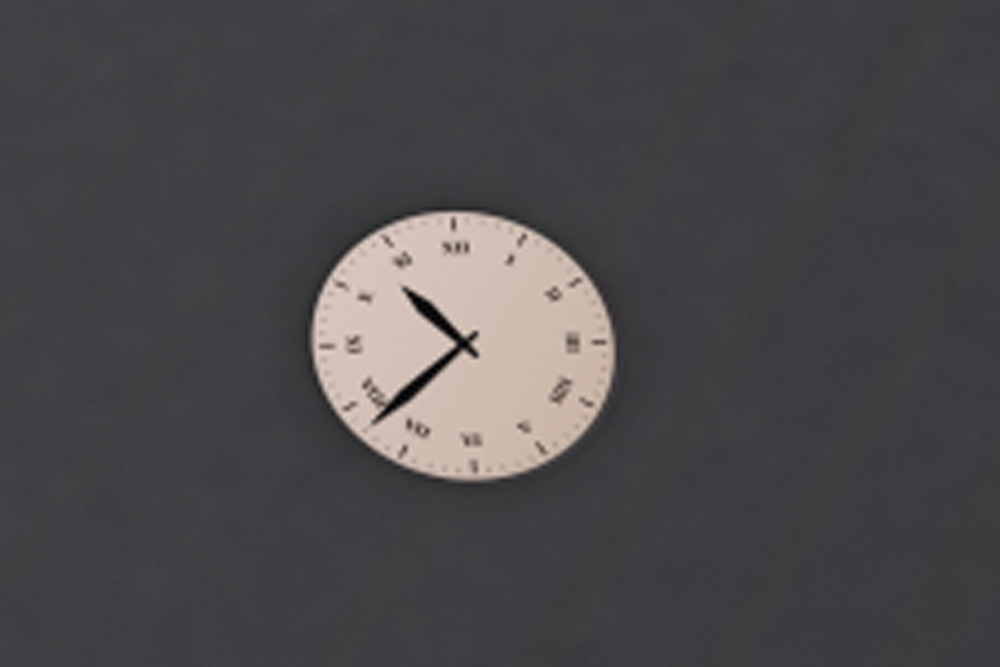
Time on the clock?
10:38
